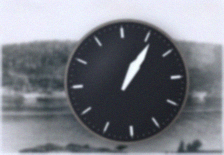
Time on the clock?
1:06
